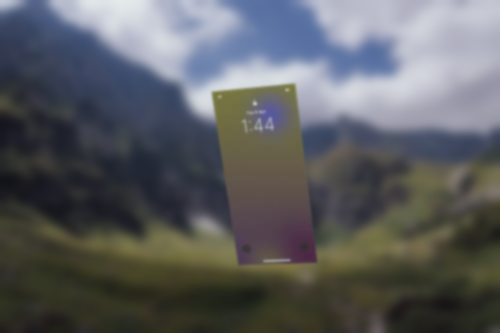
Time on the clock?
1:44
